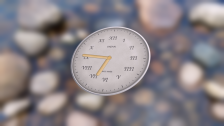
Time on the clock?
6:46
